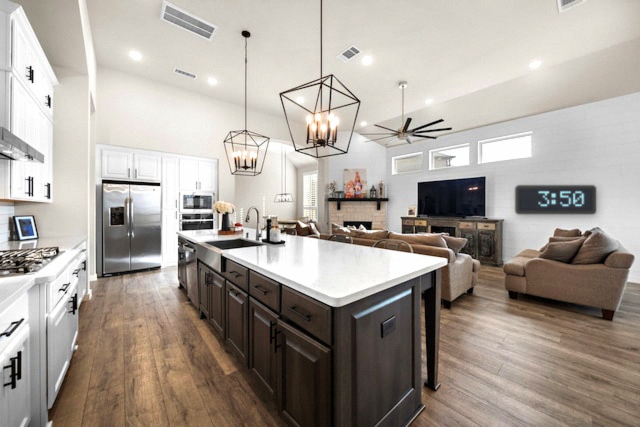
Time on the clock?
3:50
